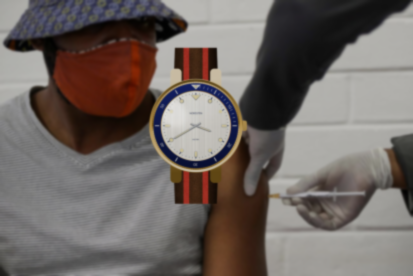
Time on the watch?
3:40
